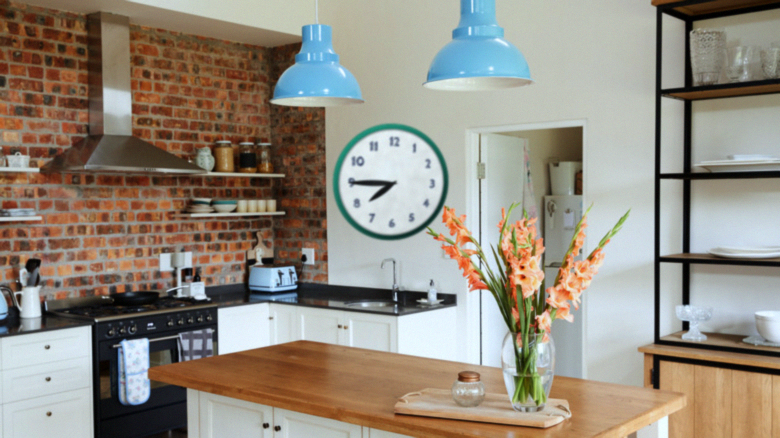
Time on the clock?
7:45
